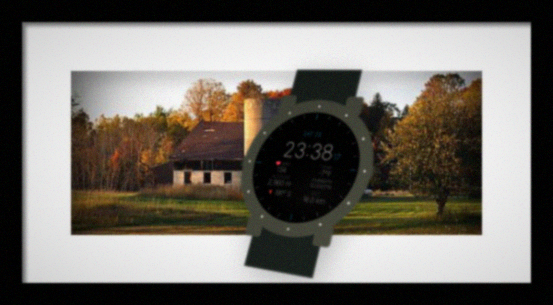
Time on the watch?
23:38
